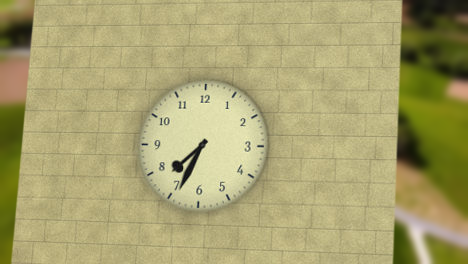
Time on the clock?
7:34
